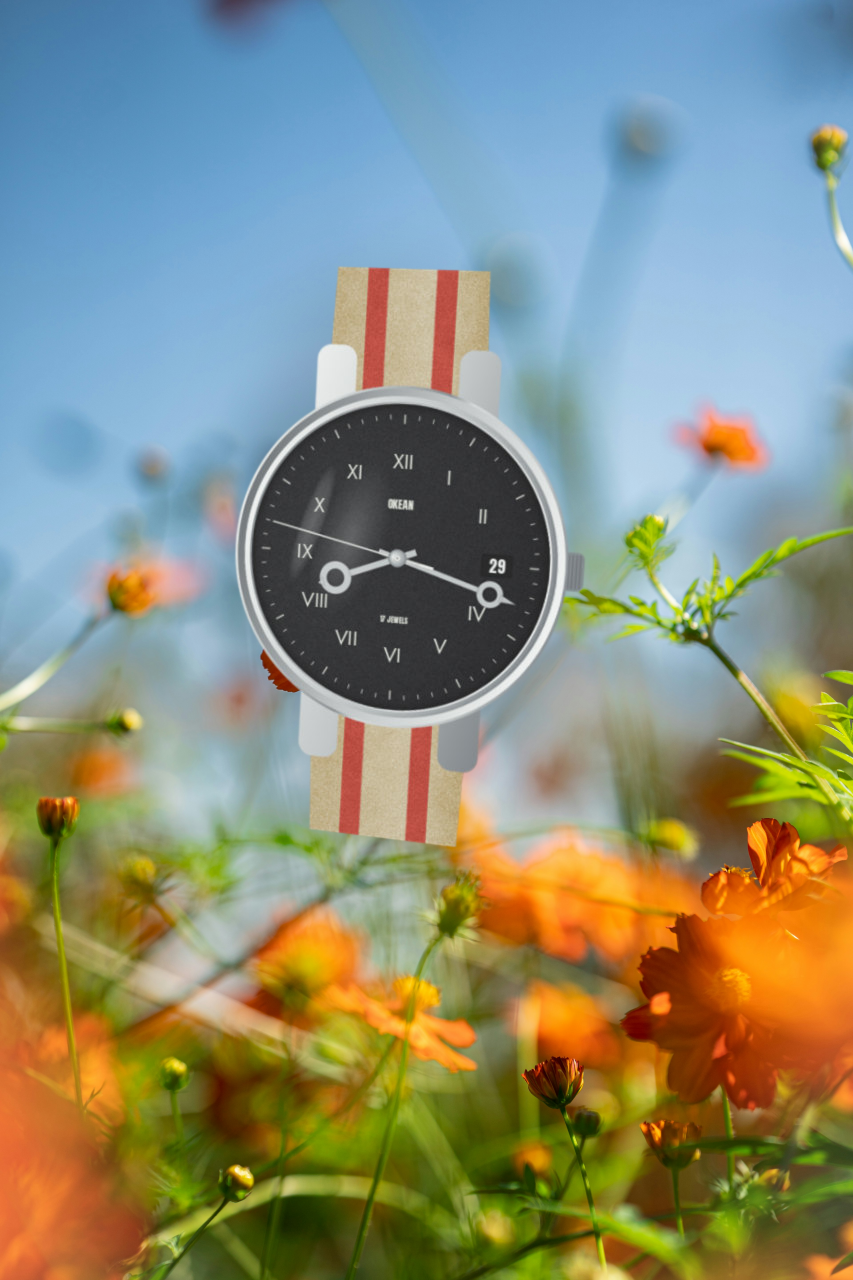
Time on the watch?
8:17:47
